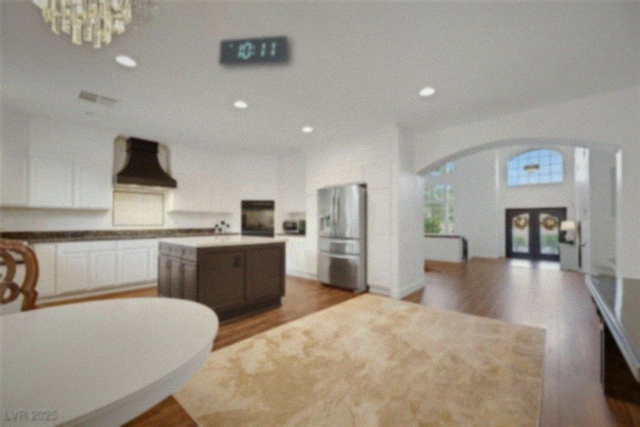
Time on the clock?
10:11
